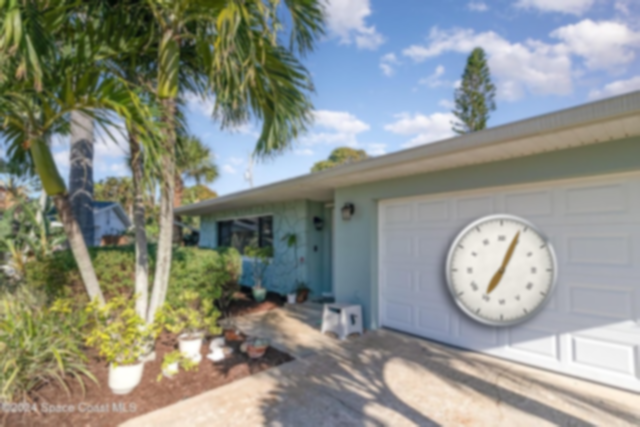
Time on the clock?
7:04
